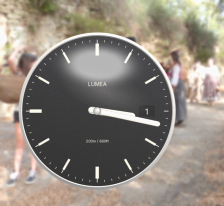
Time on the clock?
3:17
